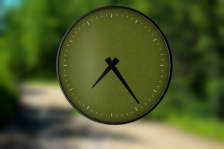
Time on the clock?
7:24
